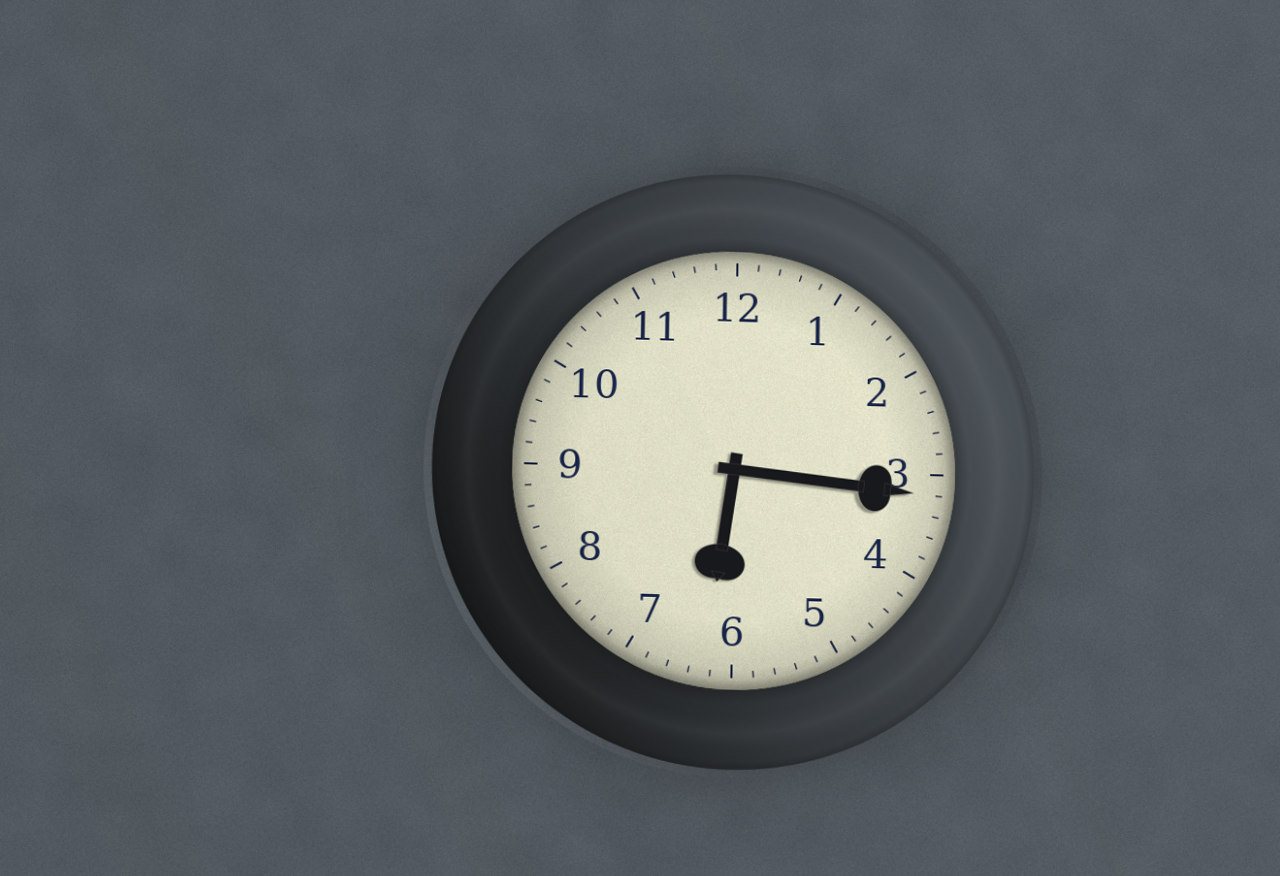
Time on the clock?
6:16
